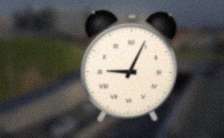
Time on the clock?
9:04
